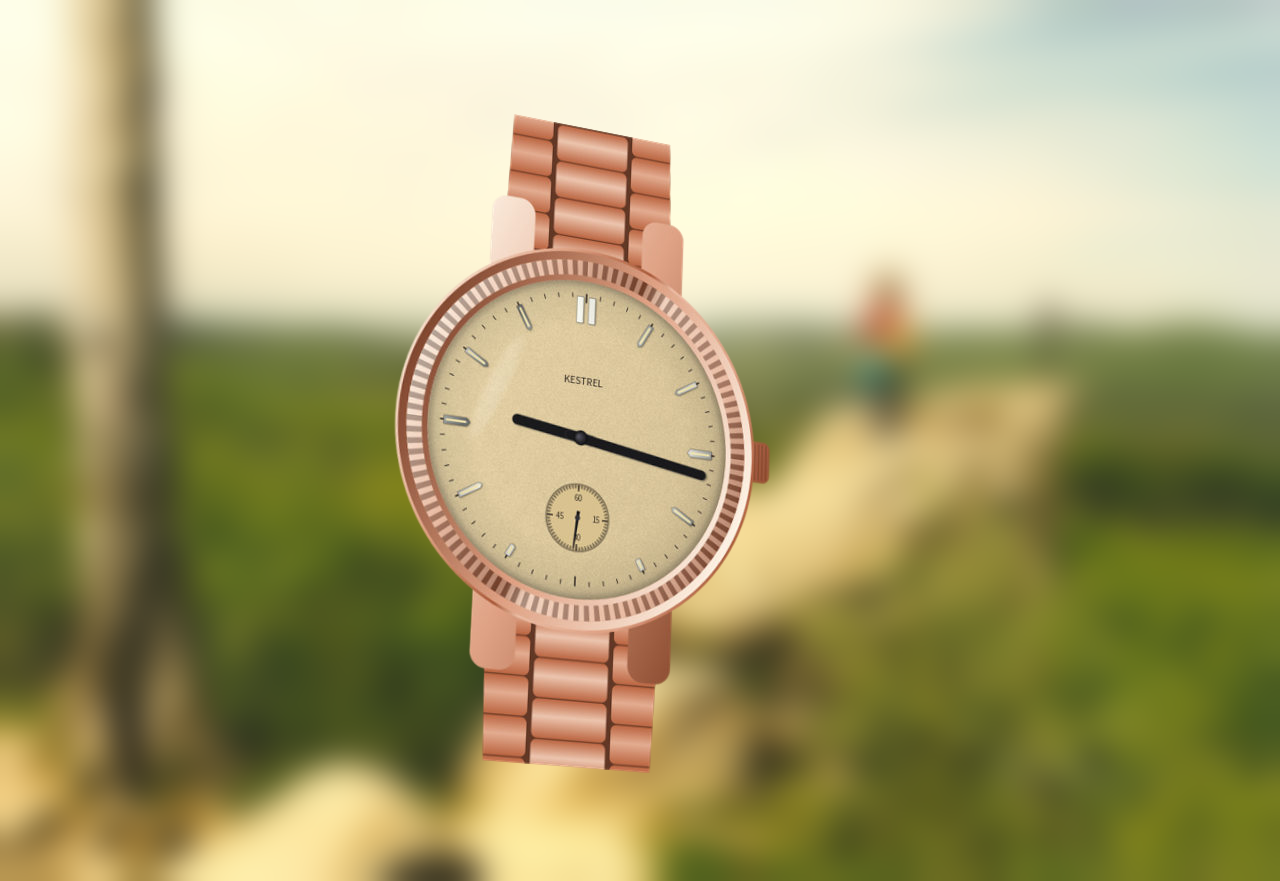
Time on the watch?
9:16:31
